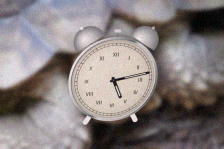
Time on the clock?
5:13
